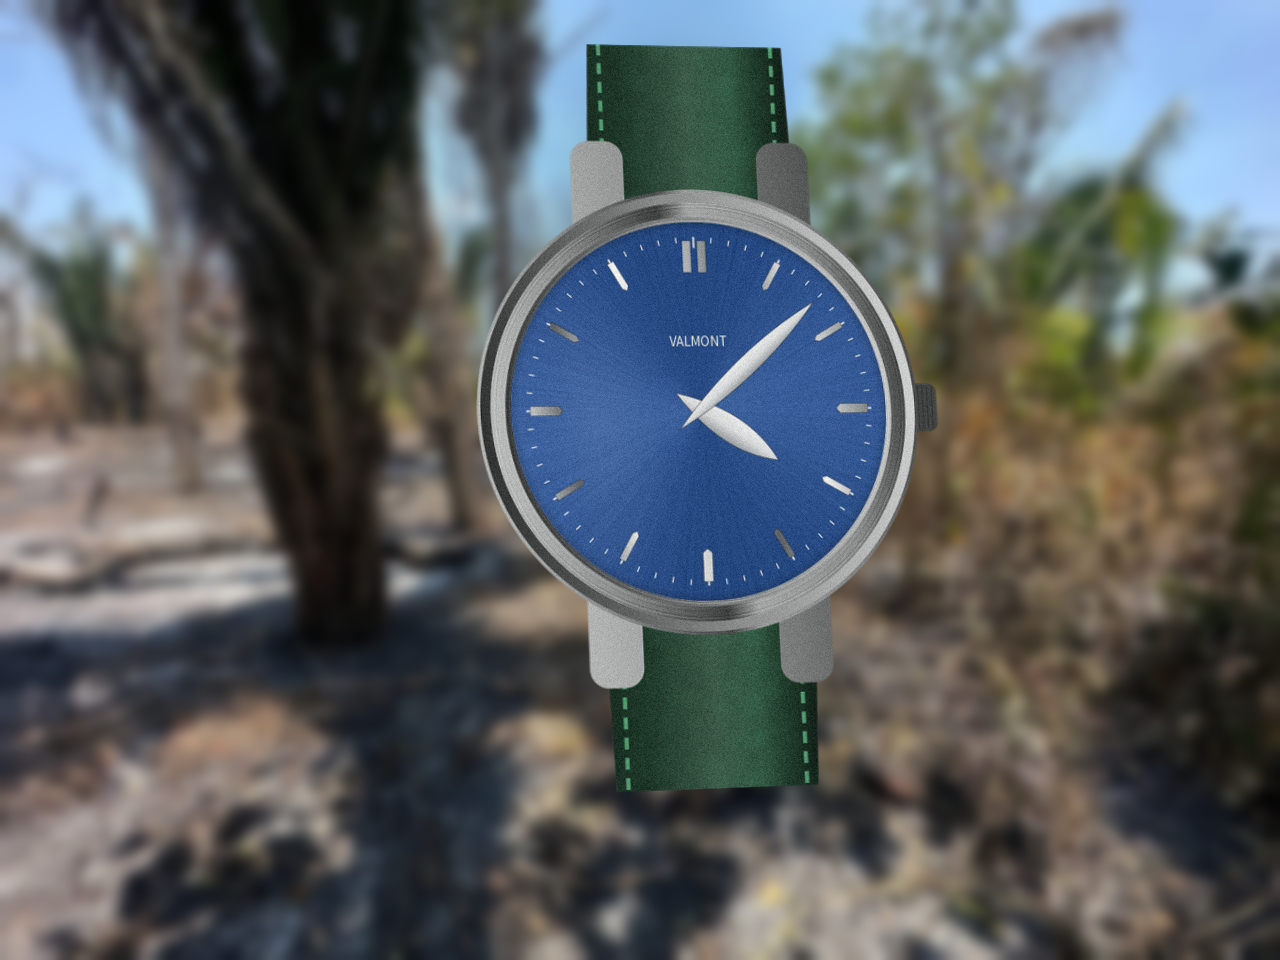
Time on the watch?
4:08
